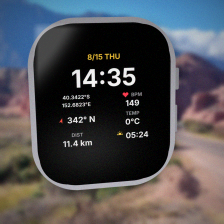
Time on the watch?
14:35
